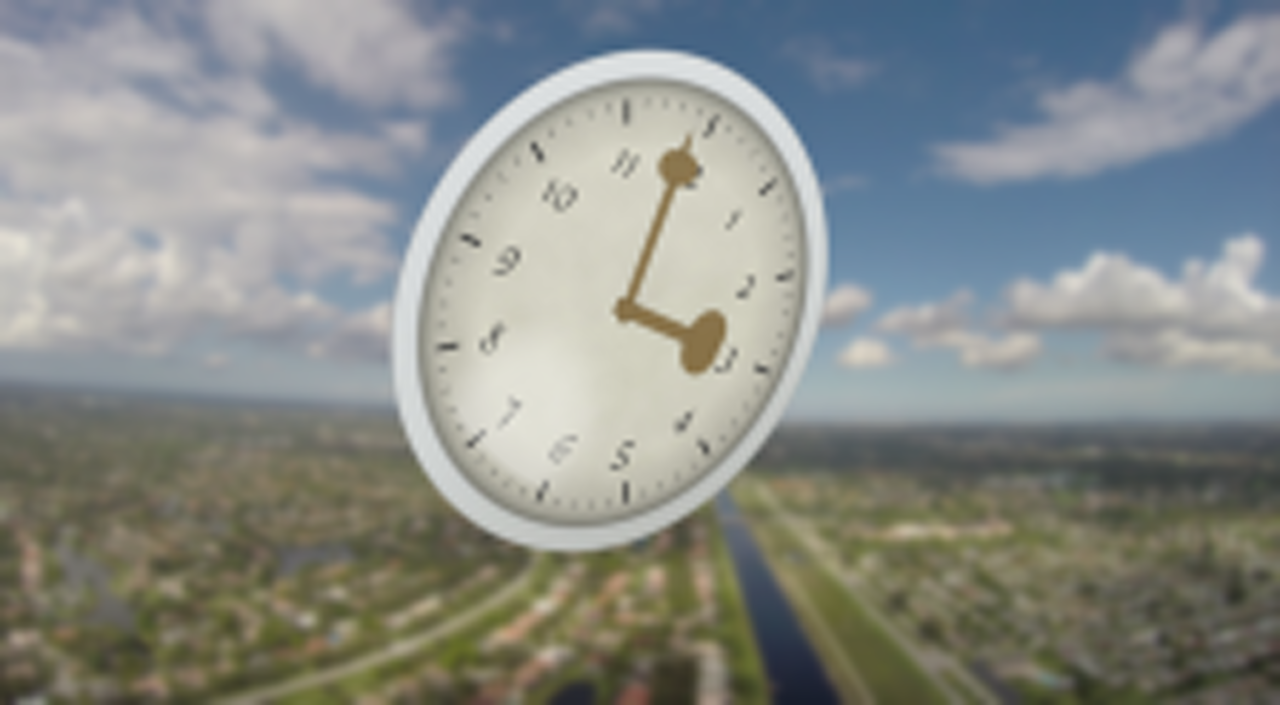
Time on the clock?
2:59
